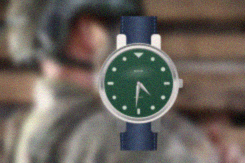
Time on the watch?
4:31
